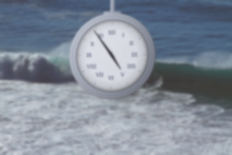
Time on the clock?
4:54
